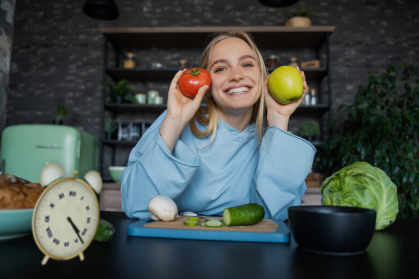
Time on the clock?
4:23
